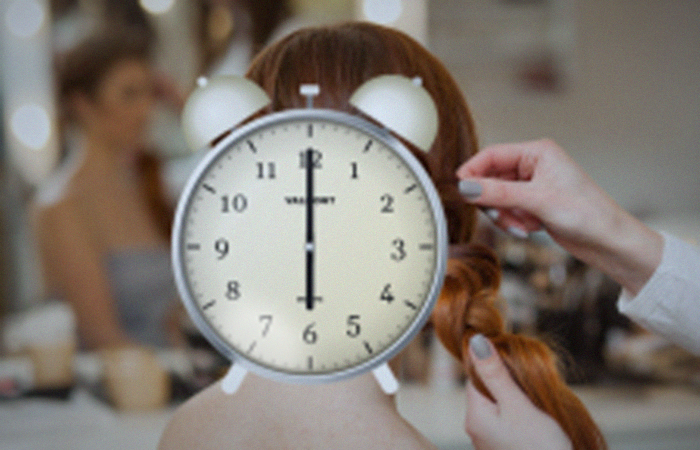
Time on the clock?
6:00
